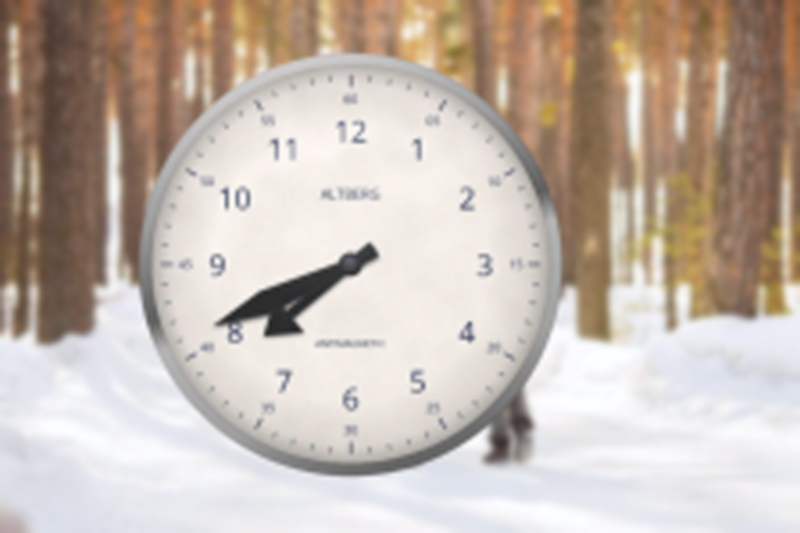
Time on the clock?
7:41
